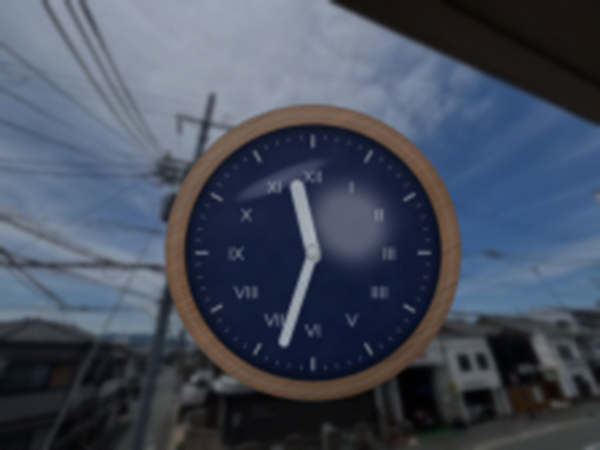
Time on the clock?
11:33
